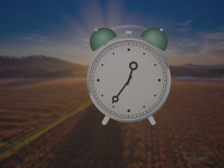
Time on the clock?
12:36
